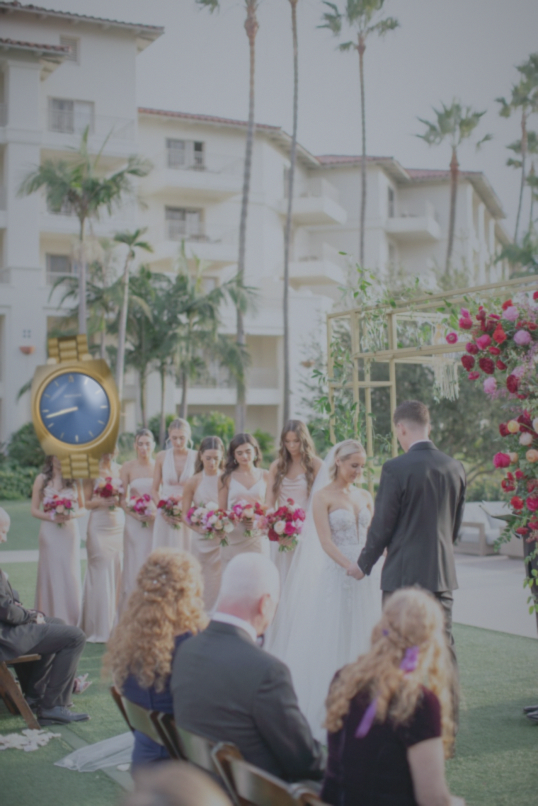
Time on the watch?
8:43
